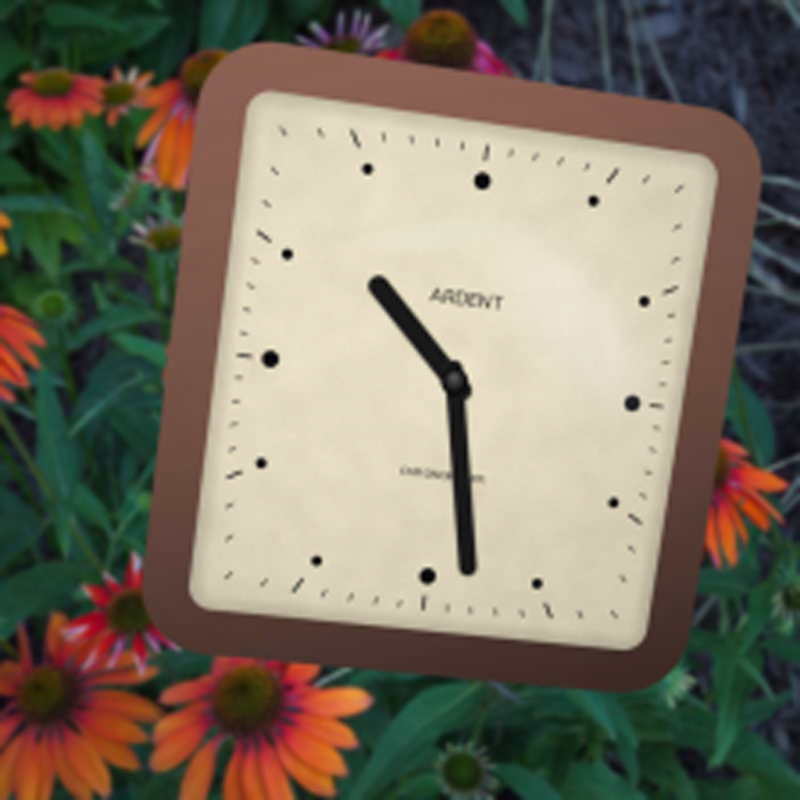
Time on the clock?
10:28
